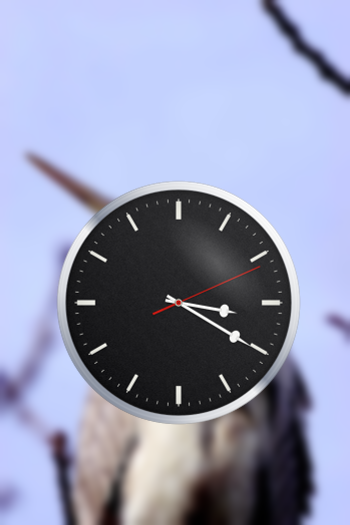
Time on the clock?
3:20:11
